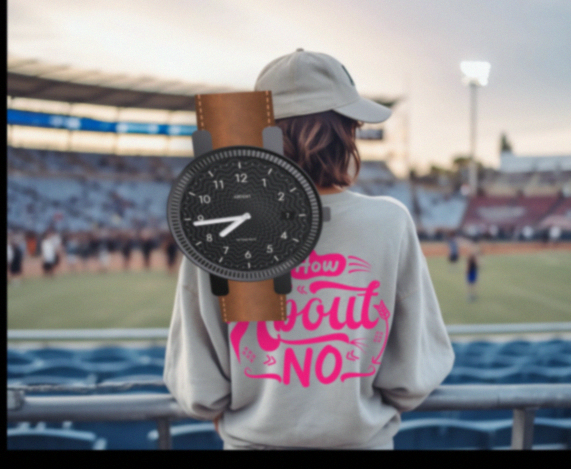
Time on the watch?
7:44
